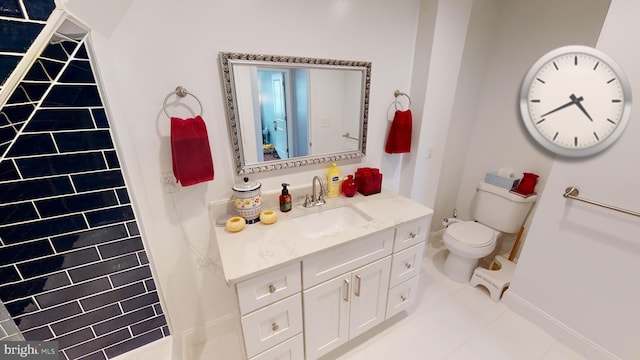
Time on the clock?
4:41
